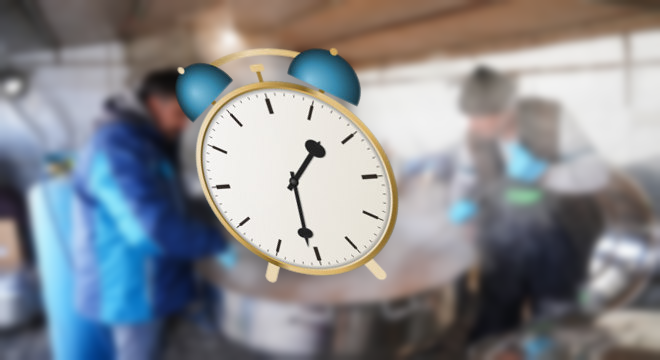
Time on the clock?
1:31
